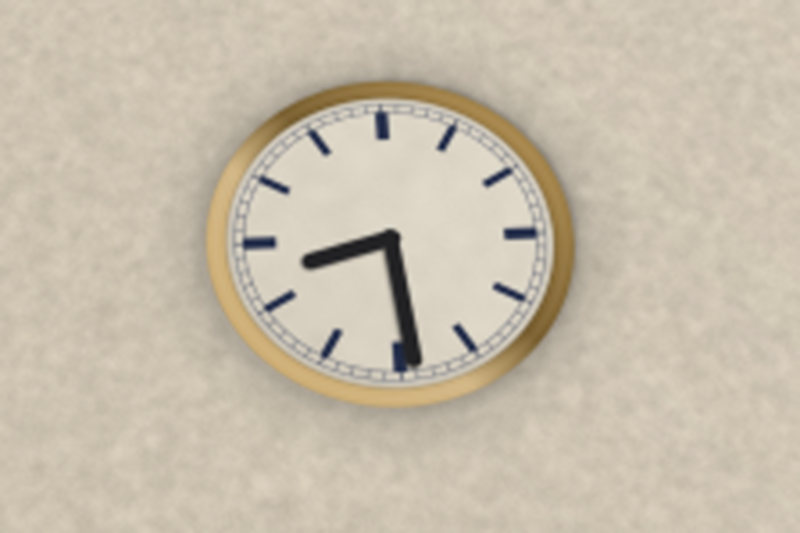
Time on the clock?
8:29
